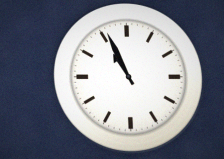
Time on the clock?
10:56
